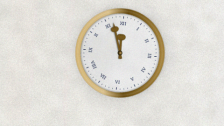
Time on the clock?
11:57
